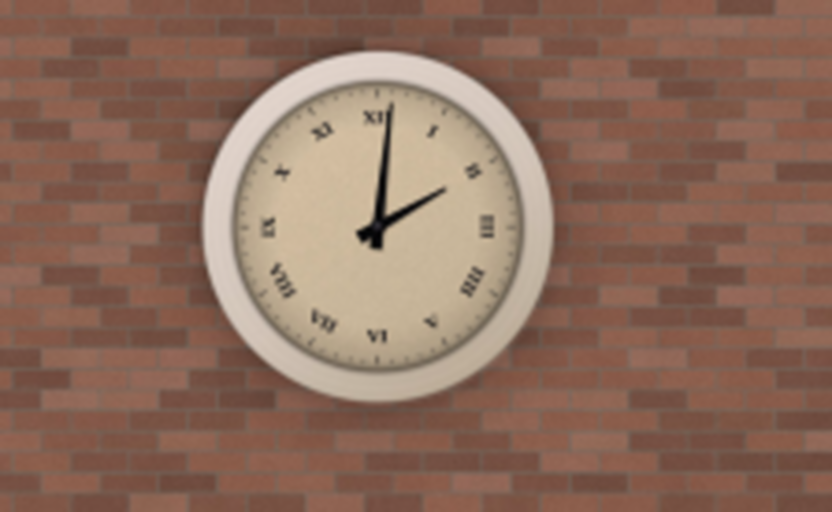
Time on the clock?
2:01
